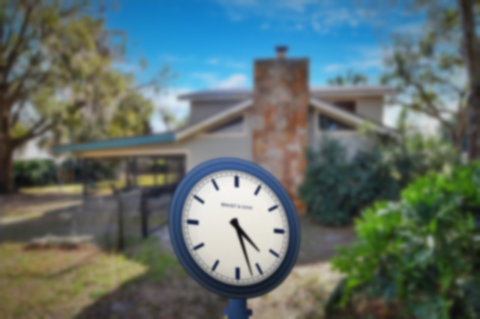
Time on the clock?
4:27
